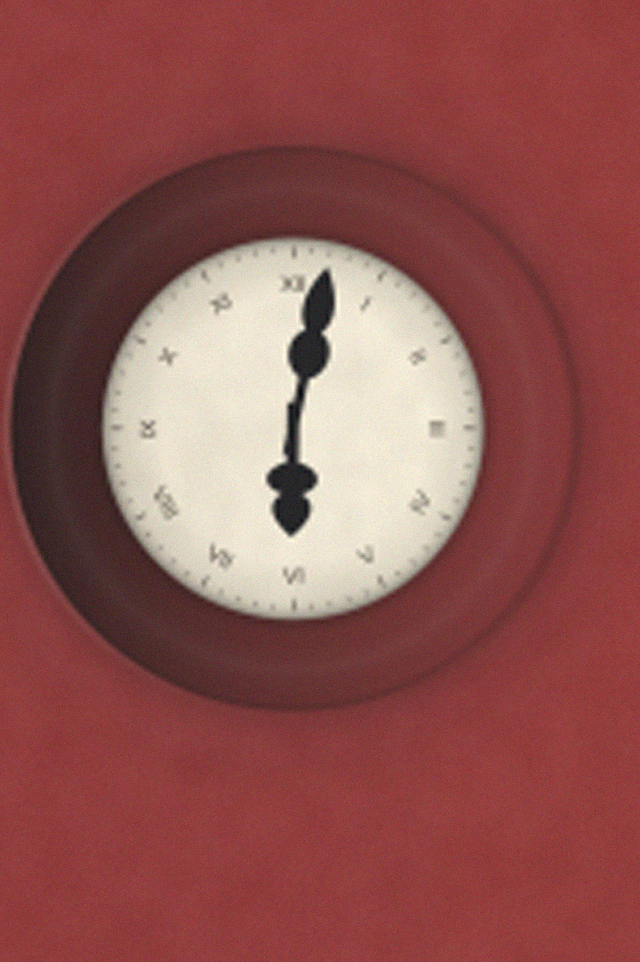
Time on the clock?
6:02
